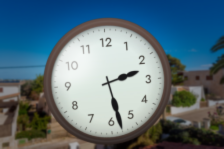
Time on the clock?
2:28
